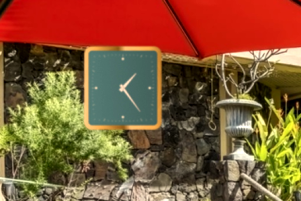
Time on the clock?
1:24
